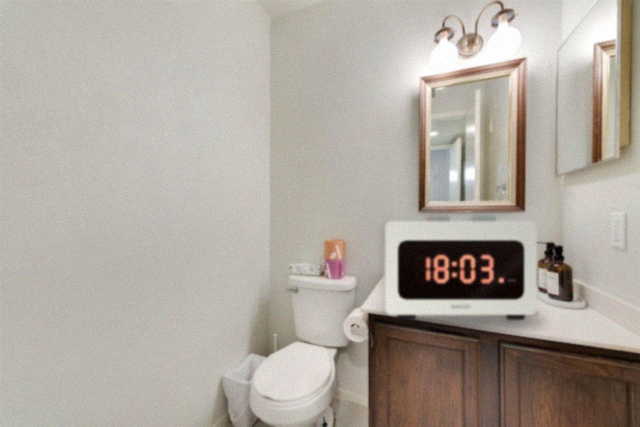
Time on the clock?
18:03
